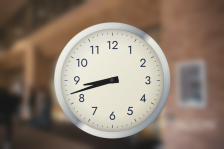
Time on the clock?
8:42
